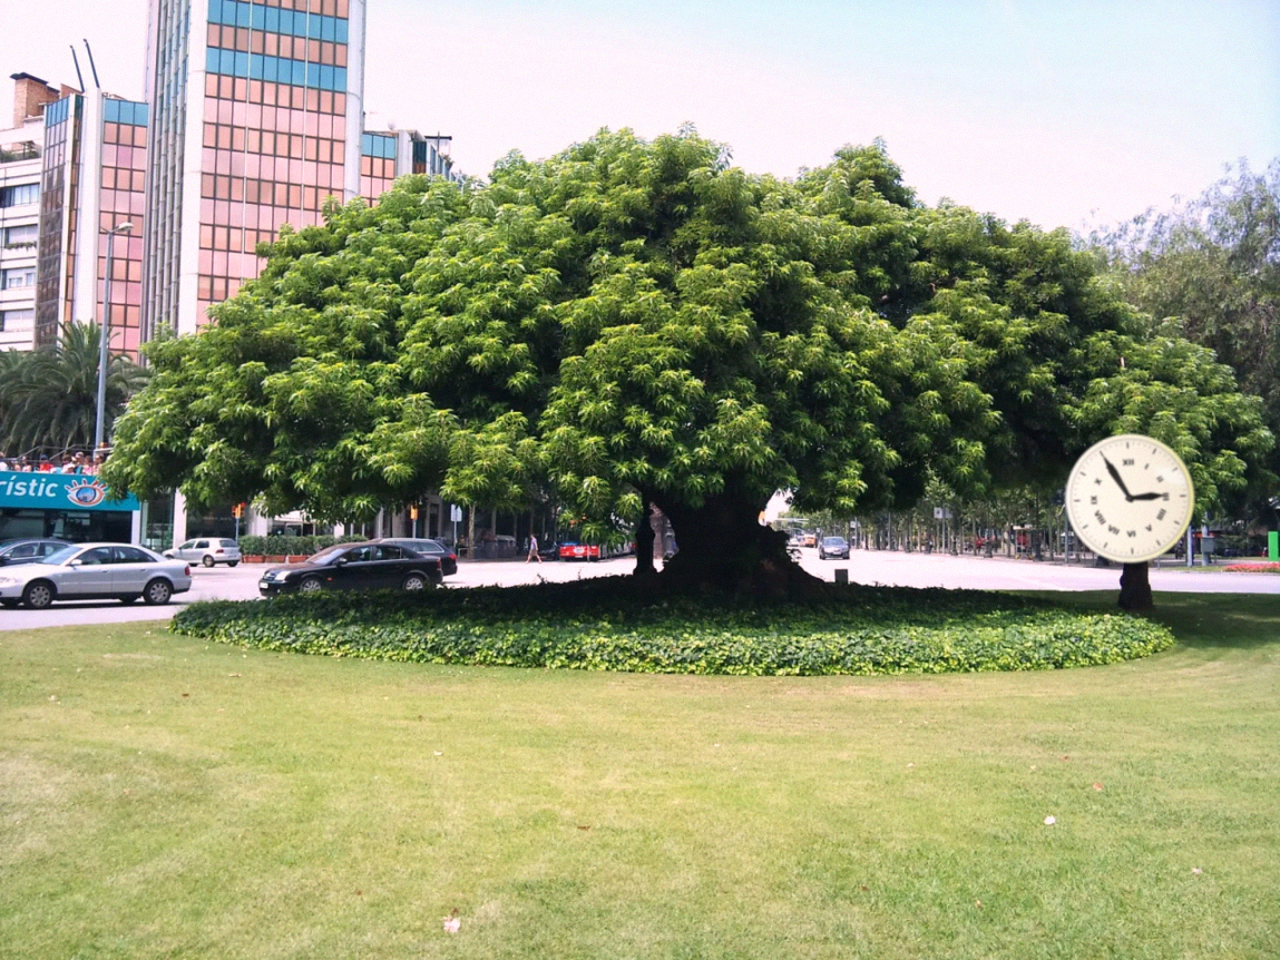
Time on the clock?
2:55
